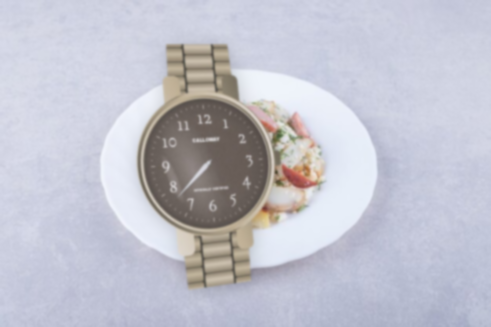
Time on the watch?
7:38
